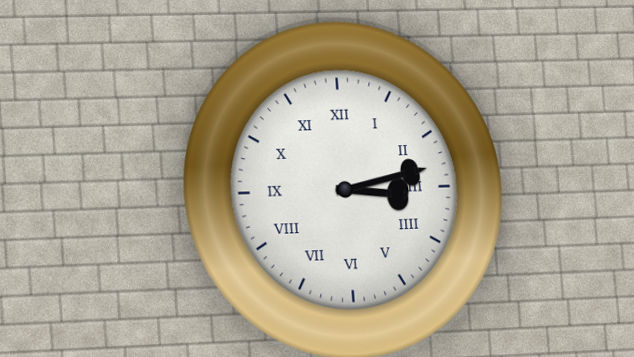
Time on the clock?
3:13
